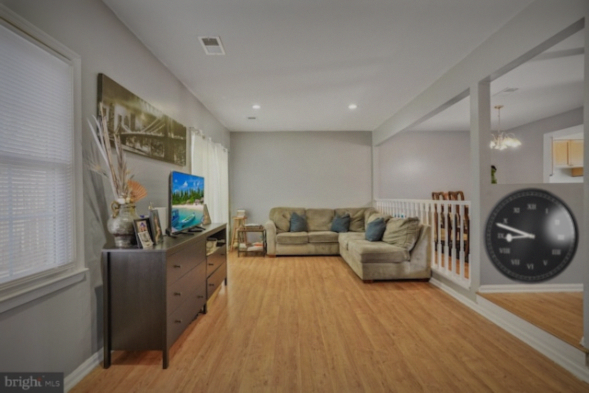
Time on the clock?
8:48
